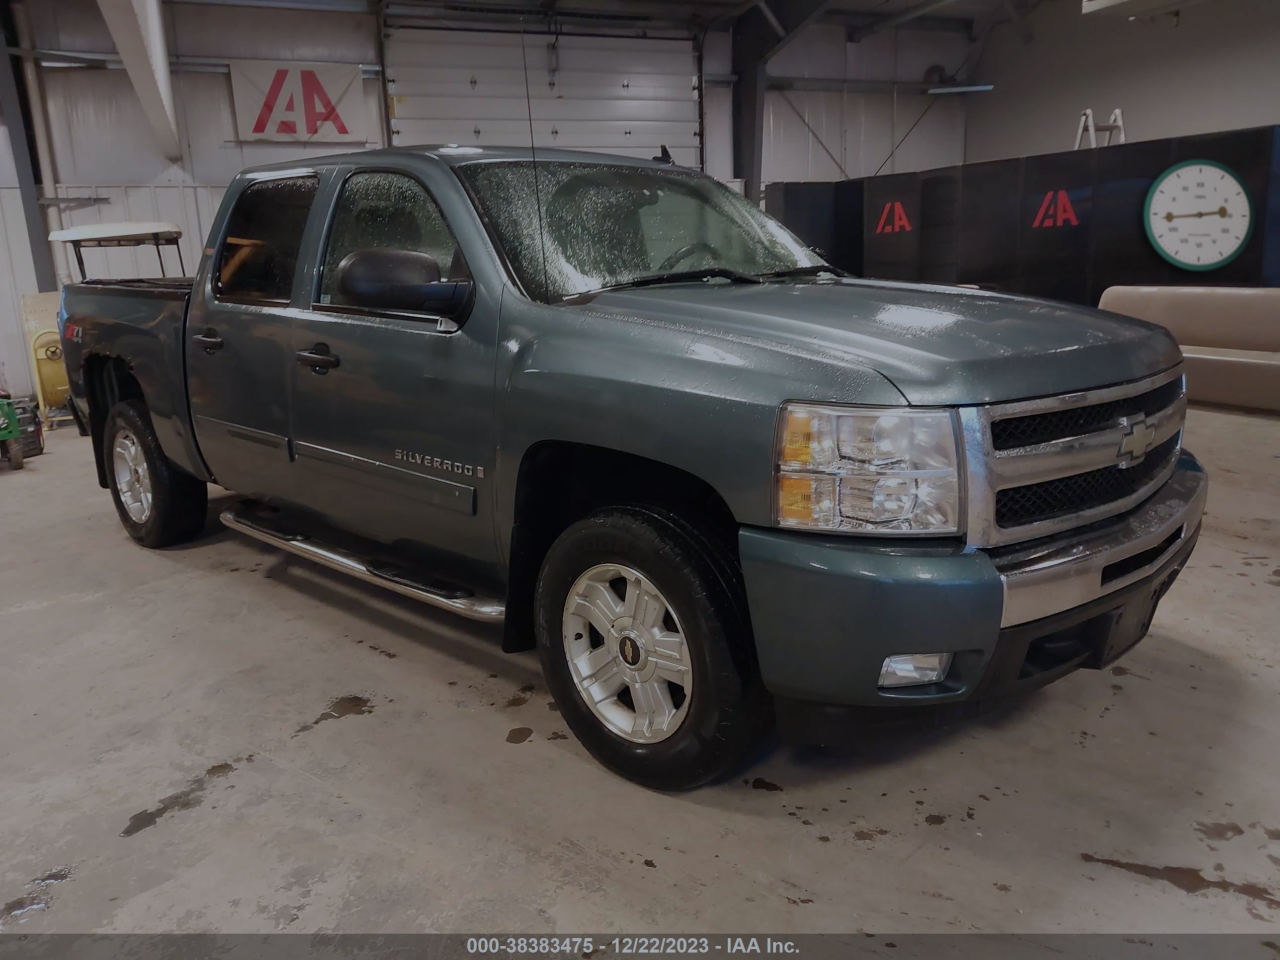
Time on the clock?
2:44
